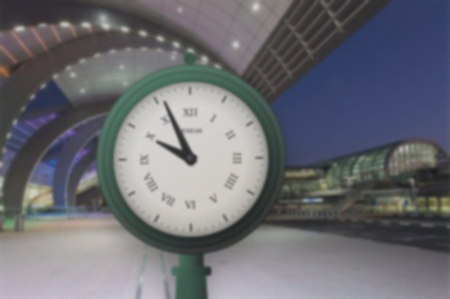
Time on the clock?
9:56
